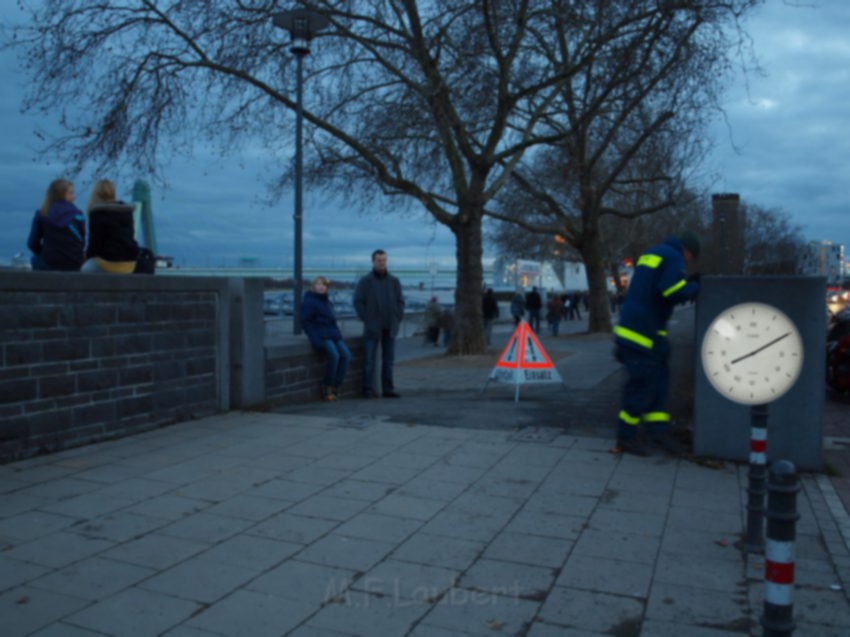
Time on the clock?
8:10
